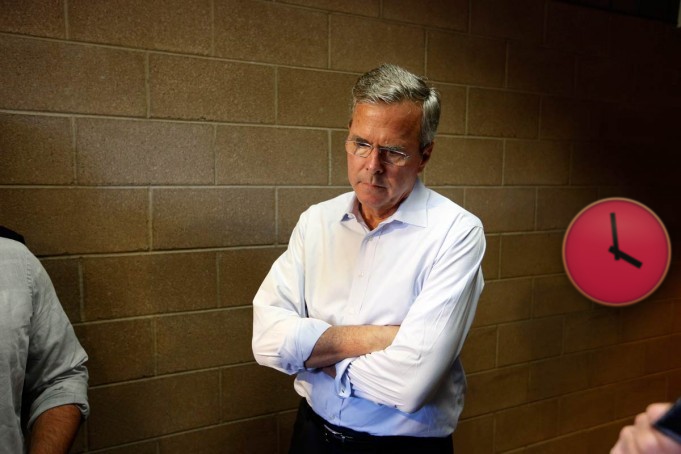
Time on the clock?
3:59
